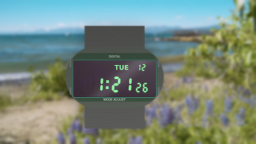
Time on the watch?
1:21:26
